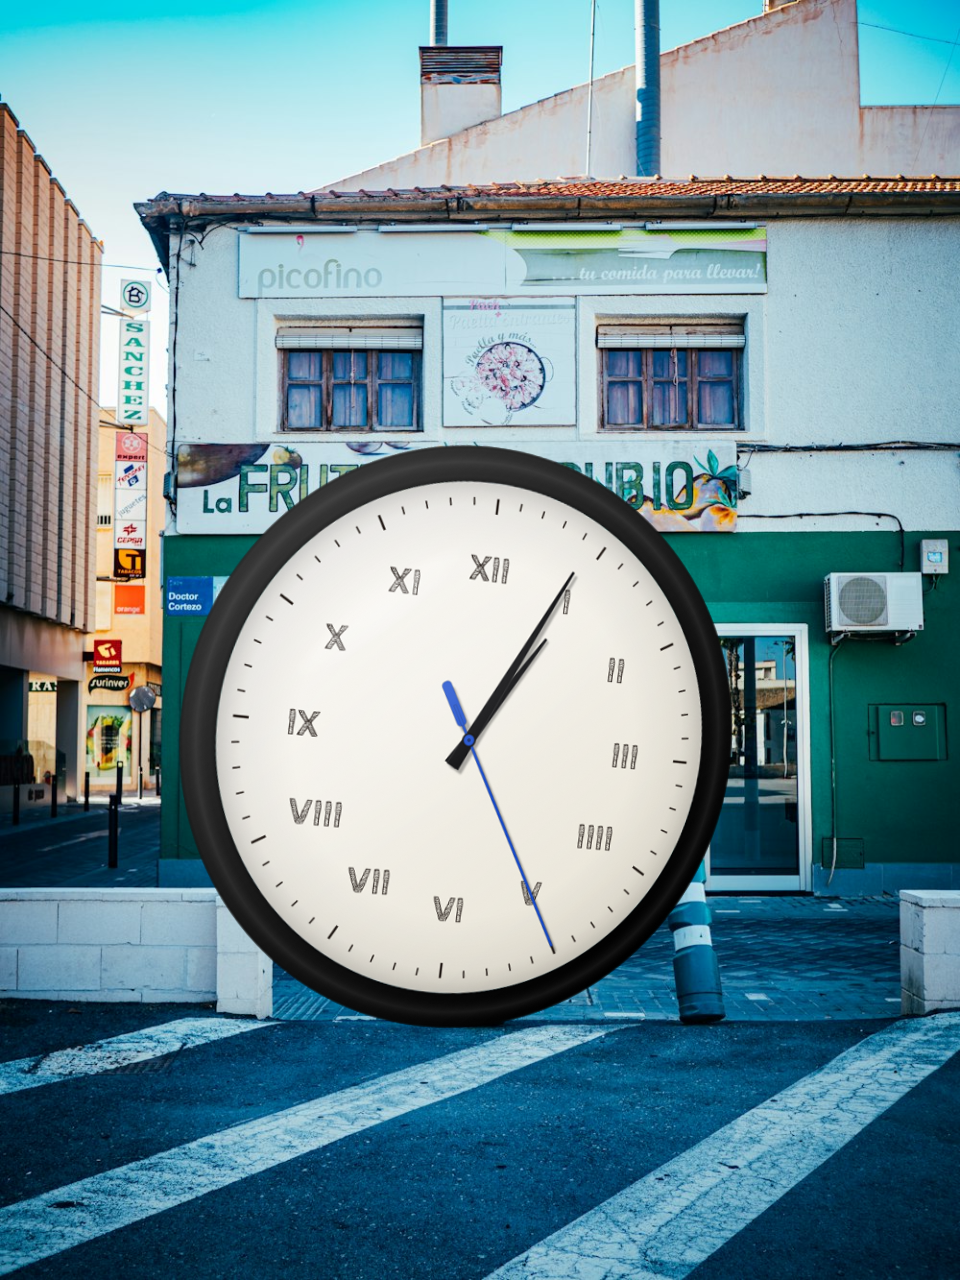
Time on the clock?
1:04:25
